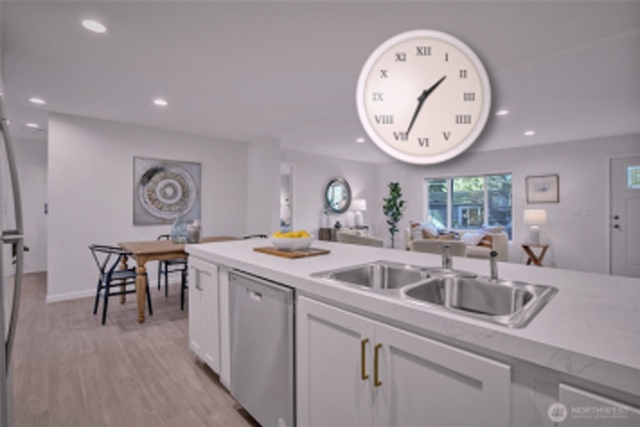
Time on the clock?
1:34
